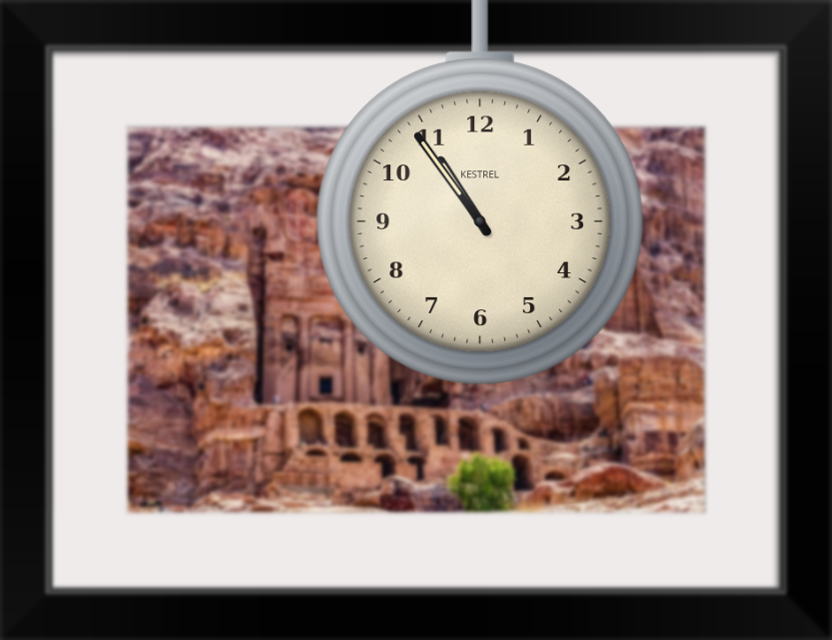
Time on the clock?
10:54
